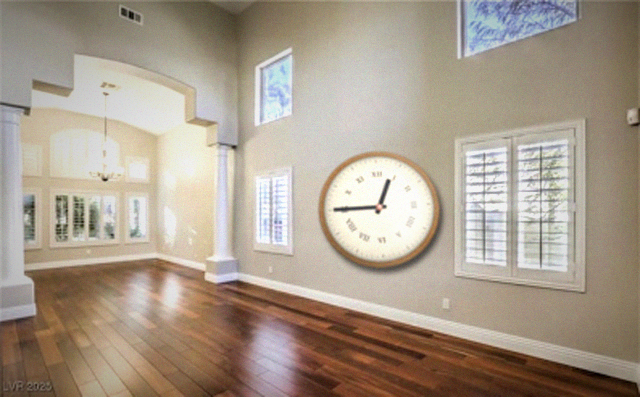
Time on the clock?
12:45
